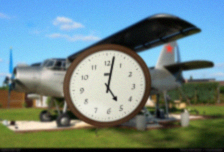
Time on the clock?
5:02
